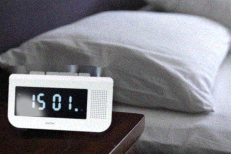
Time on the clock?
15:01
